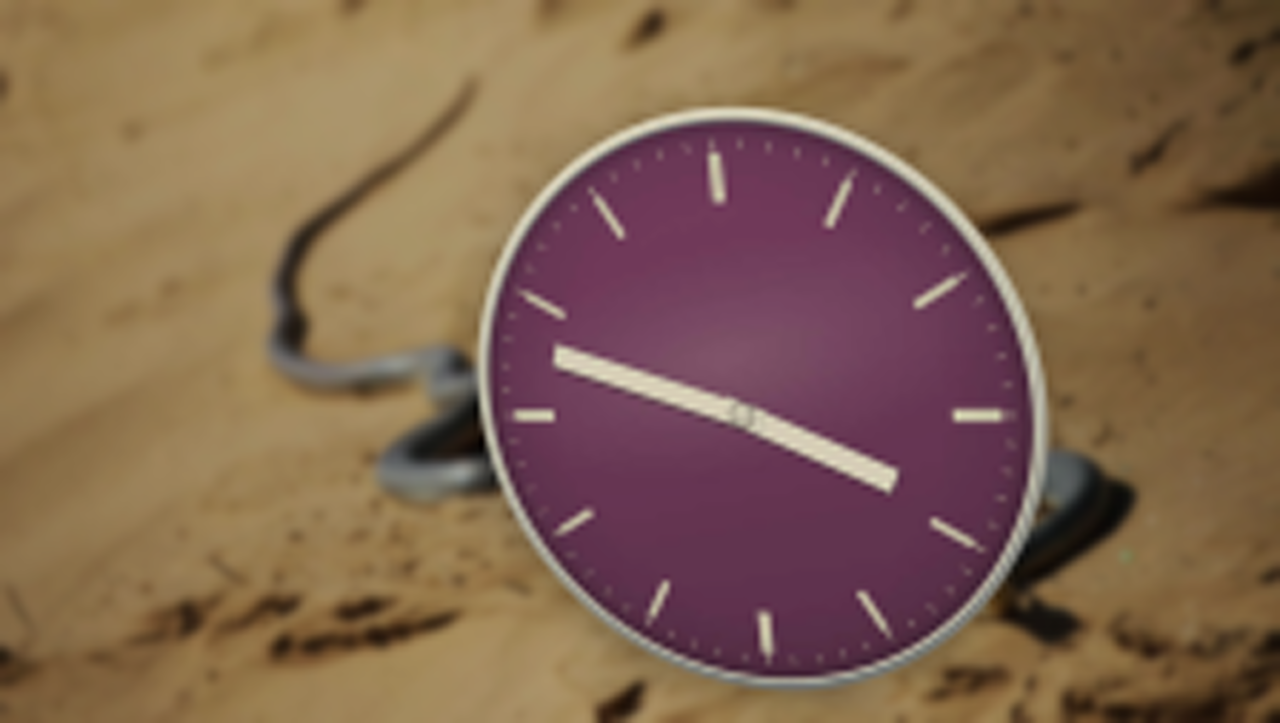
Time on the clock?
3:48
